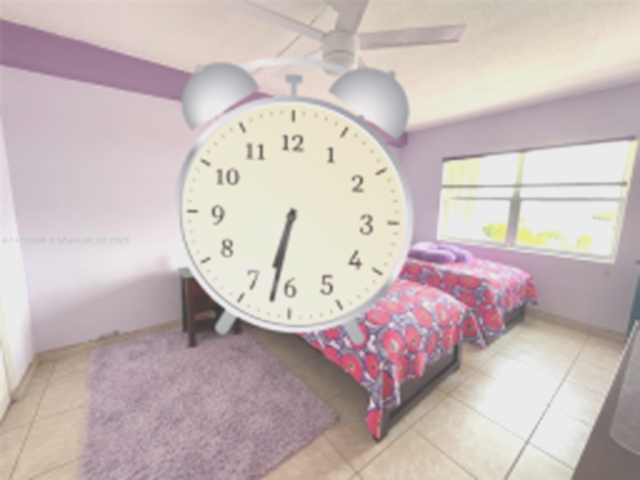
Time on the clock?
6:32
